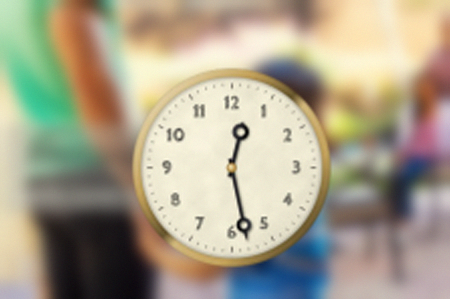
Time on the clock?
12:28
